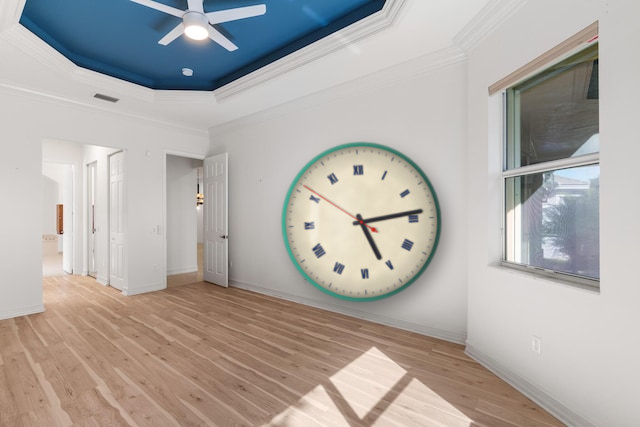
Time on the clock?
5:13:51
